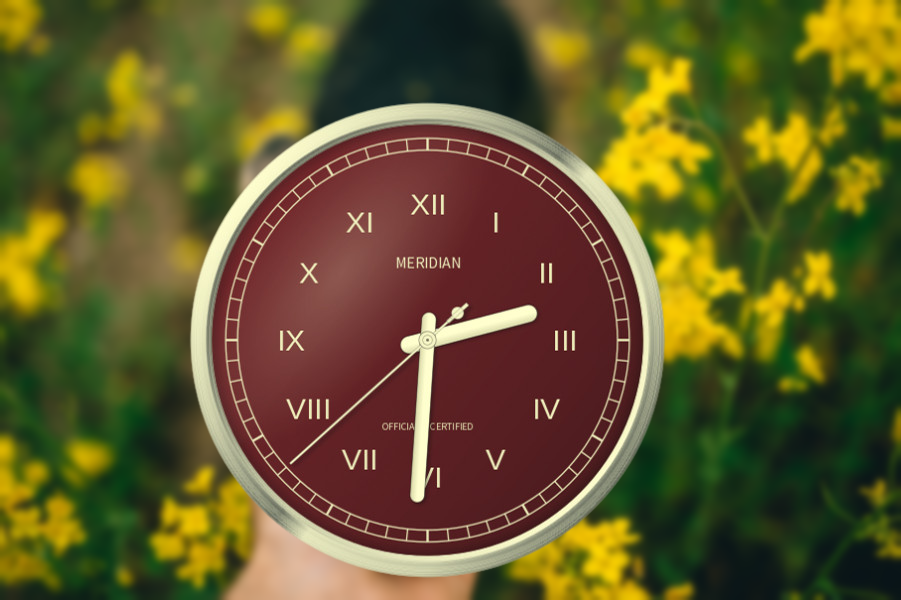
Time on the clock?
2:30:38
